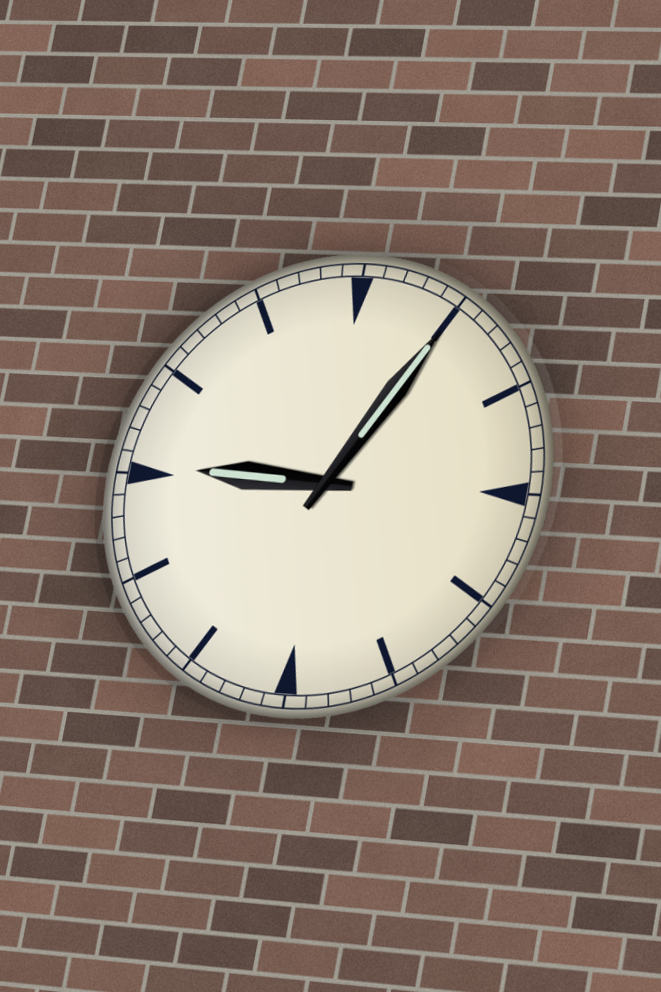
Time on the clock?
9:05
